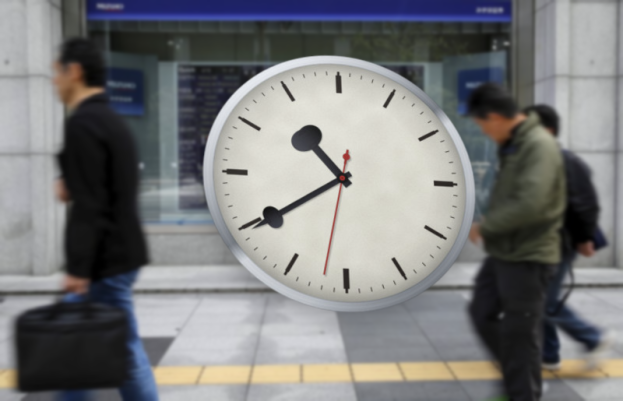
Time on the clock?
10:39:32
